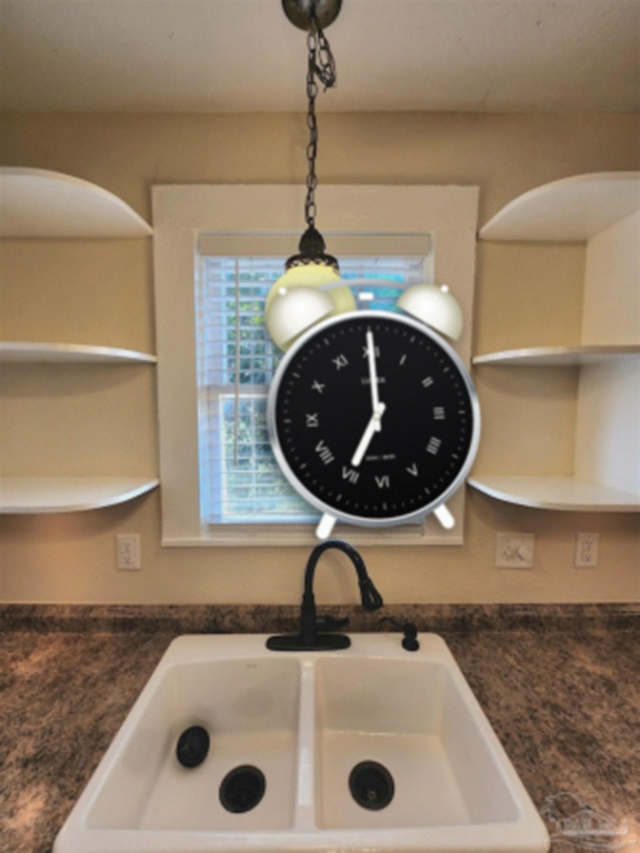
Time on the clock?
7:00
